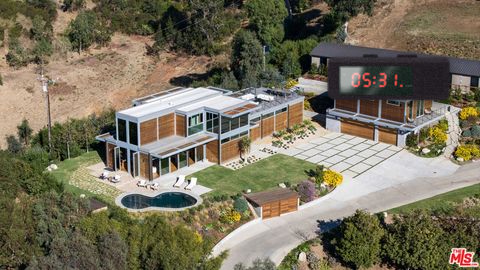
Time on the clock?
5:31
